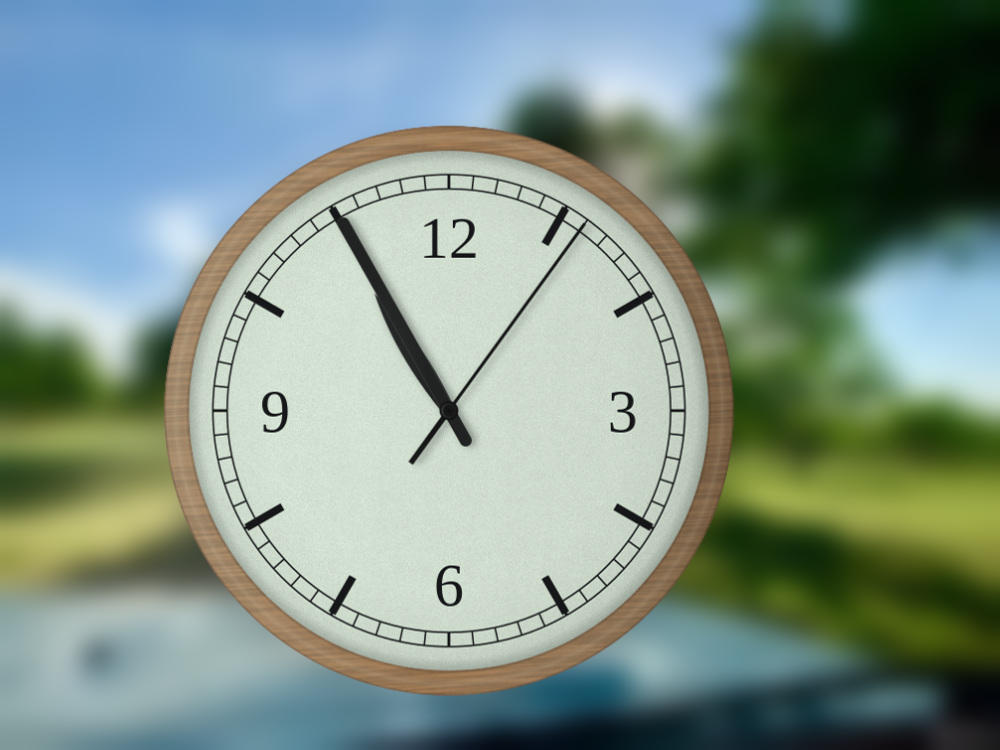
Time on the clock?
10:55:06
